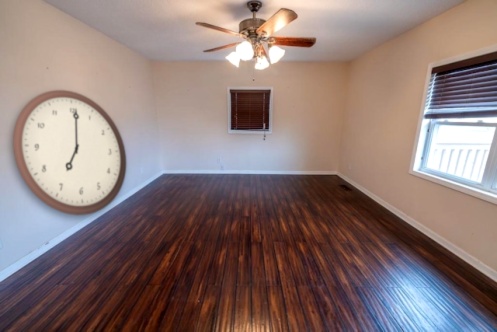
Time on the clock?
7:01
